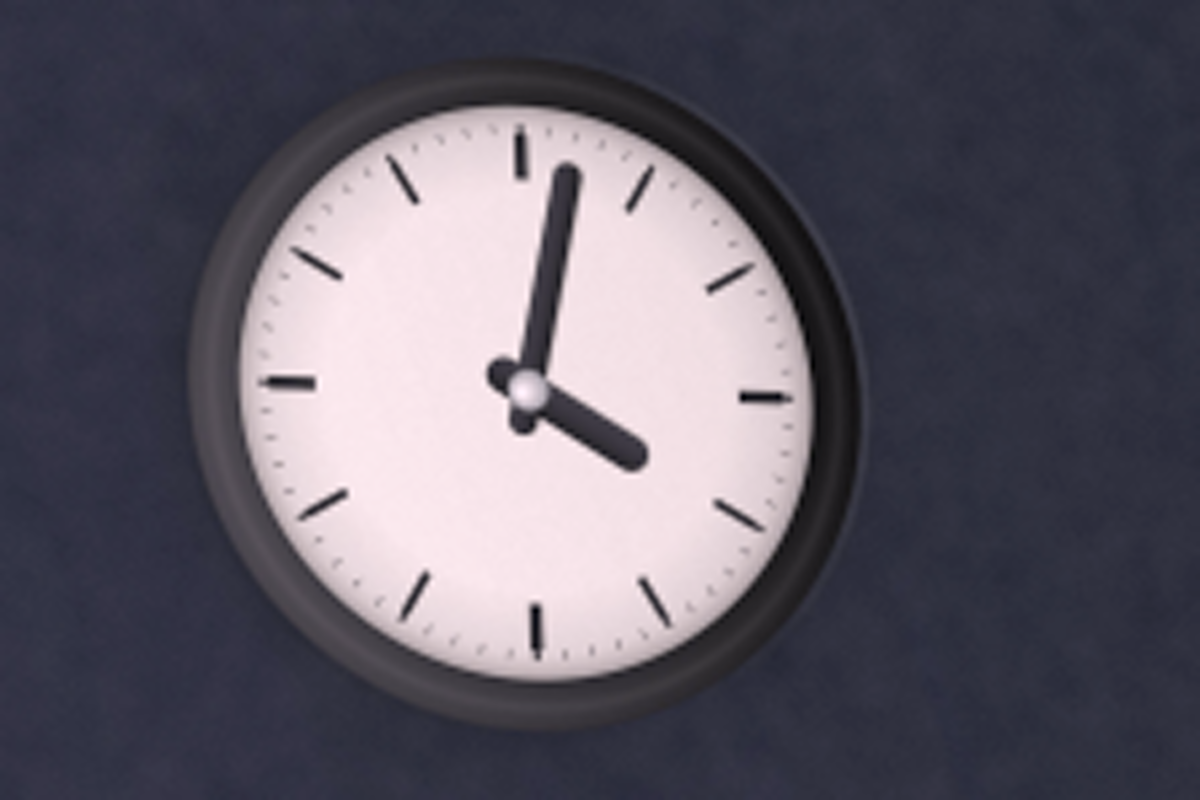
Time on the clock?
4:02
